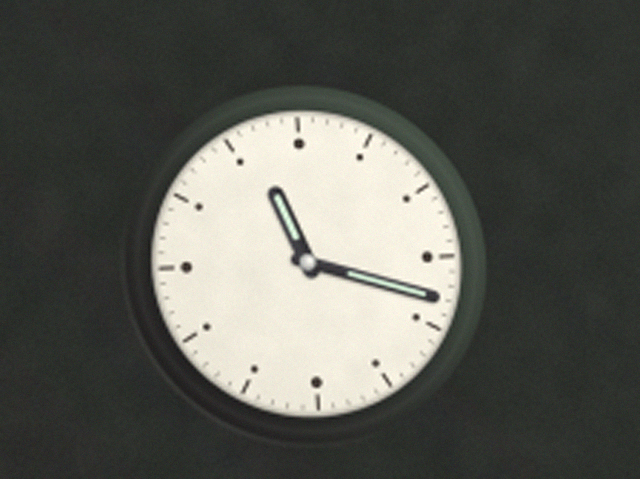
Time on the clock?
11:18
